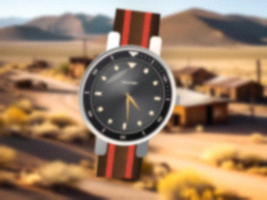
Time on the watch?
4:29
